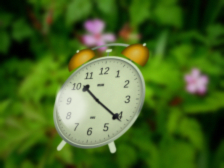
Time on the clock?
10:21
